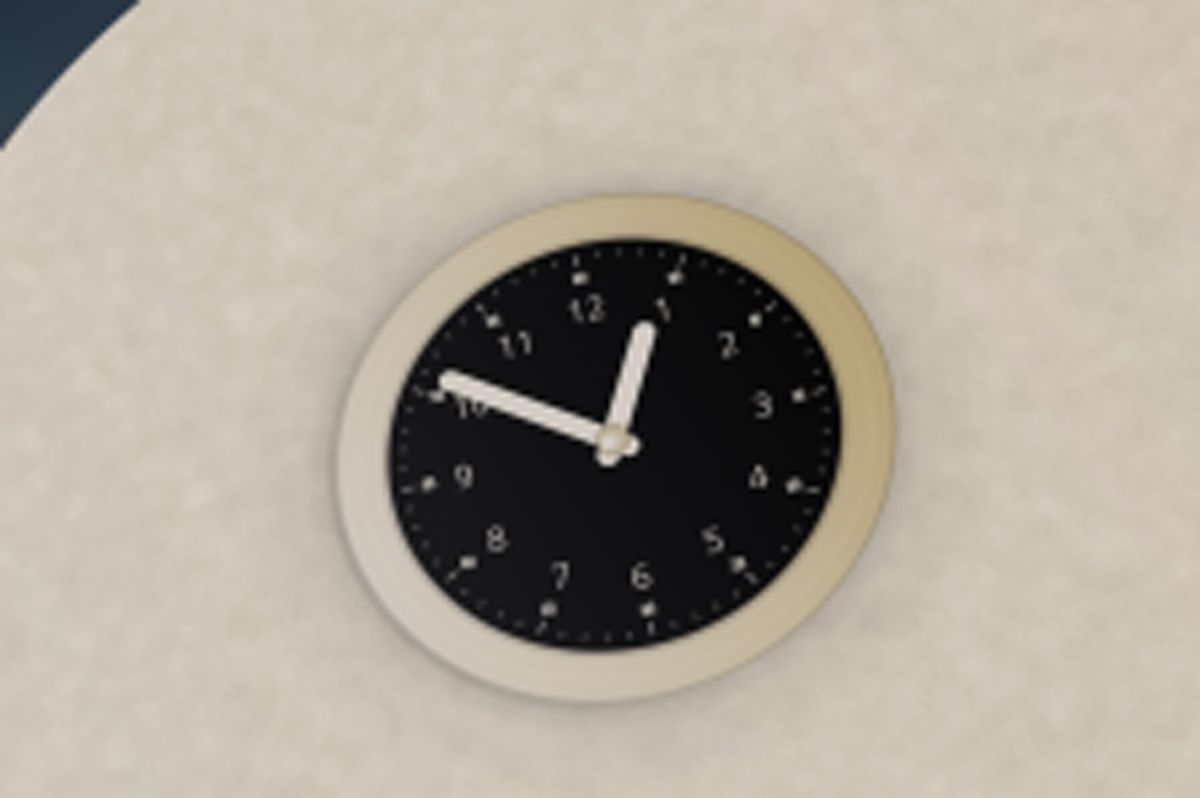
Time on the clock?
12:51
